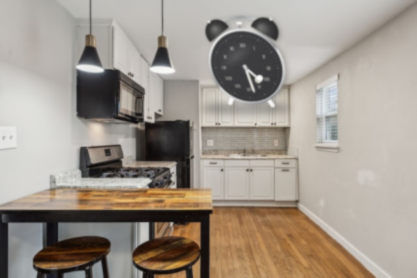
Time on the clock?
4:28
